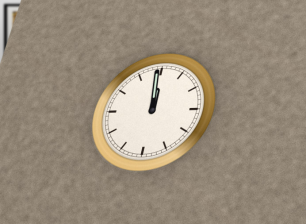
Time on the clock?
11:59
